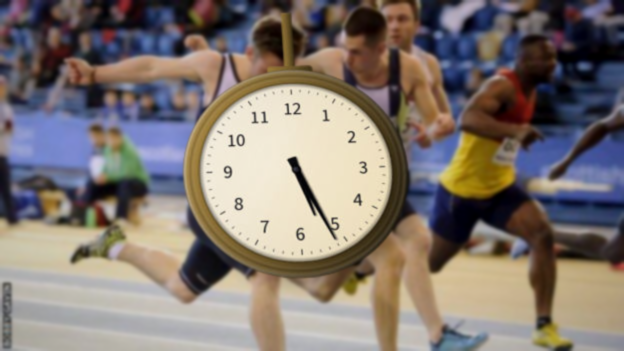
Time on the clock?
5:26
